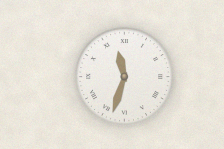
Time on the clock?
11:33
